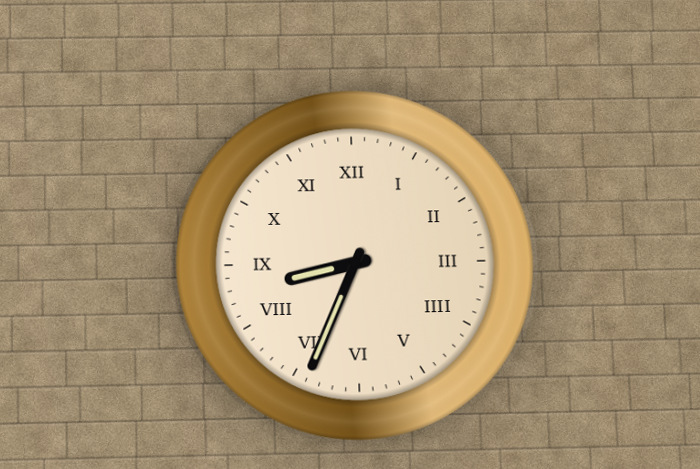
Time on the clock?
8:34
